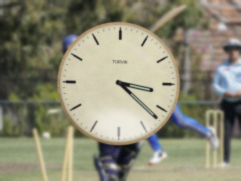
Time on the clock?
3:22
